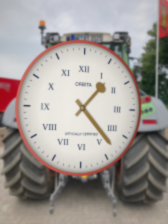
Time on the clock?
1:23
